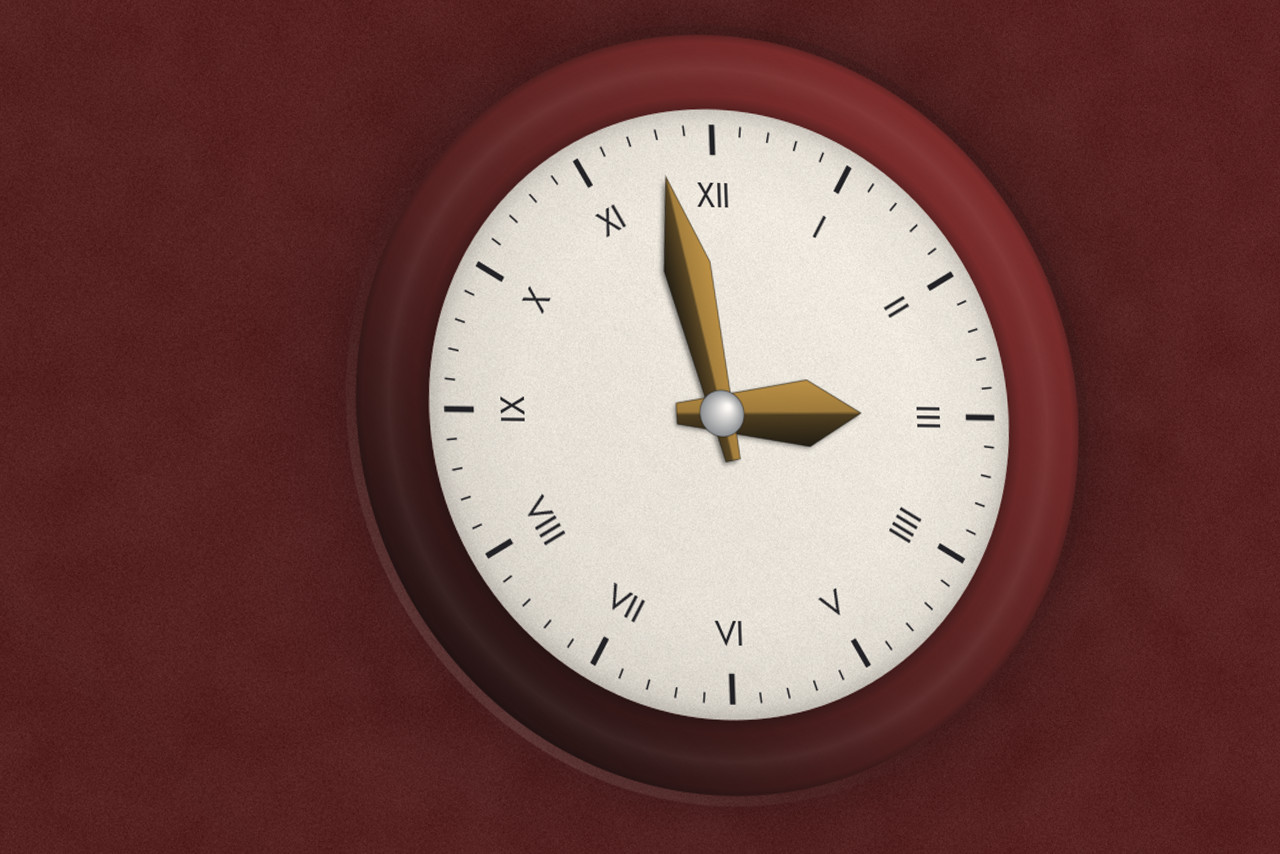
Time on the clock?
2:58
